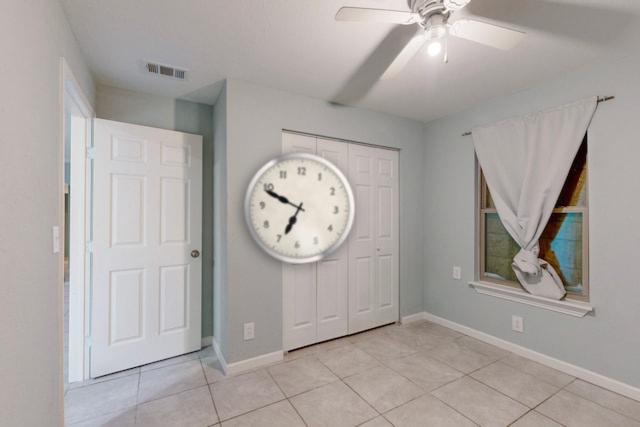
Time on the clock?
6:49
